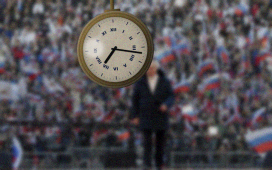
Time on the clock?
7:17
